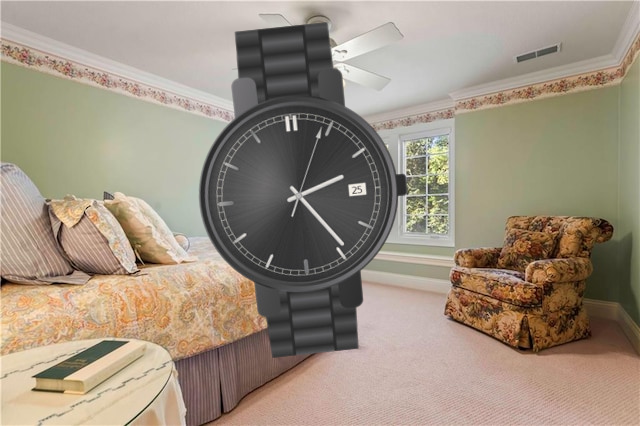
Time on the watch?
2:24:04
